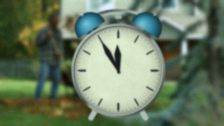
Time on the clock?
11:55
